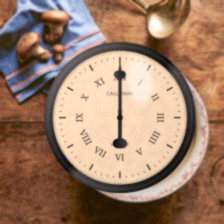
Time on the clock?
6:00
